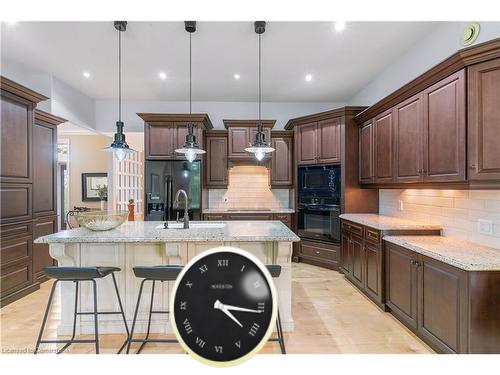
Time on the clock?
4:16
